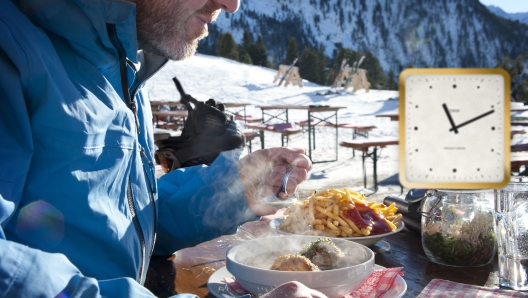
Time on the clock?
11:11
